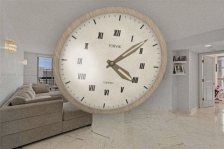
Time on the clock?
4:08
